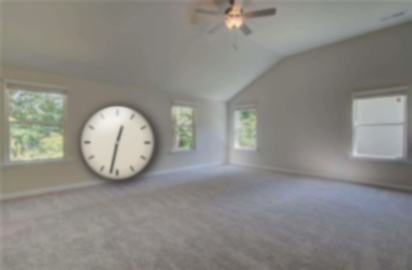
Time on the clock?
12:32
